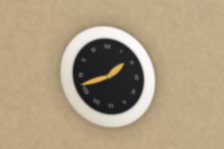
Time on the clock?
1:42
